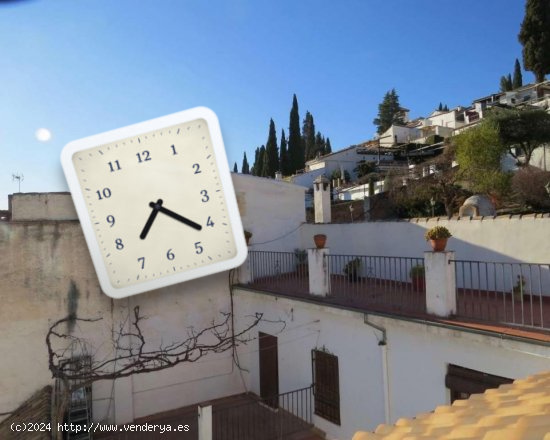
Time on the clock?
7:22
